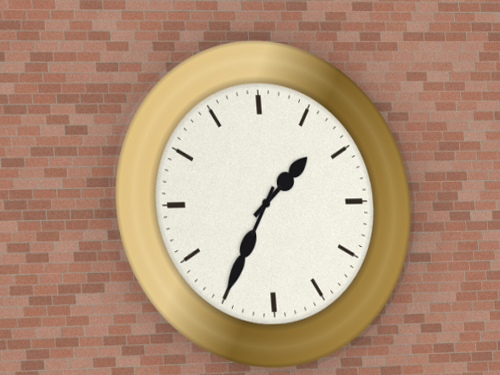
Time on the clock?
1:35
